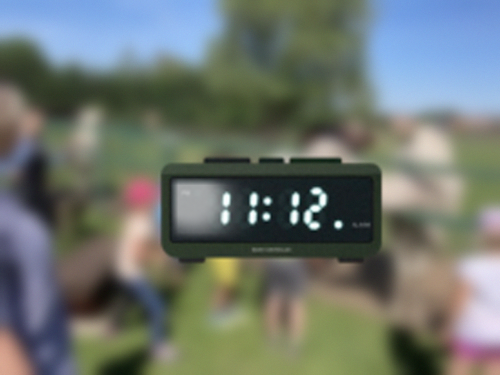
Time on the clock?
11:12
